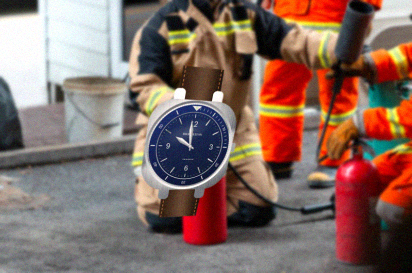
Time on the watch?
9:59
